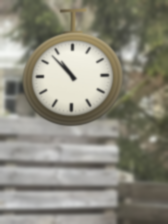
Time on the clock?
10:53
